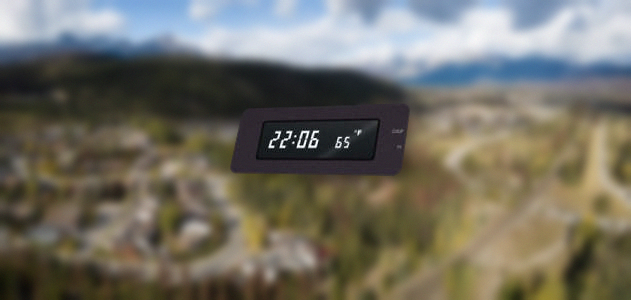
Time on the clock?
22:06
